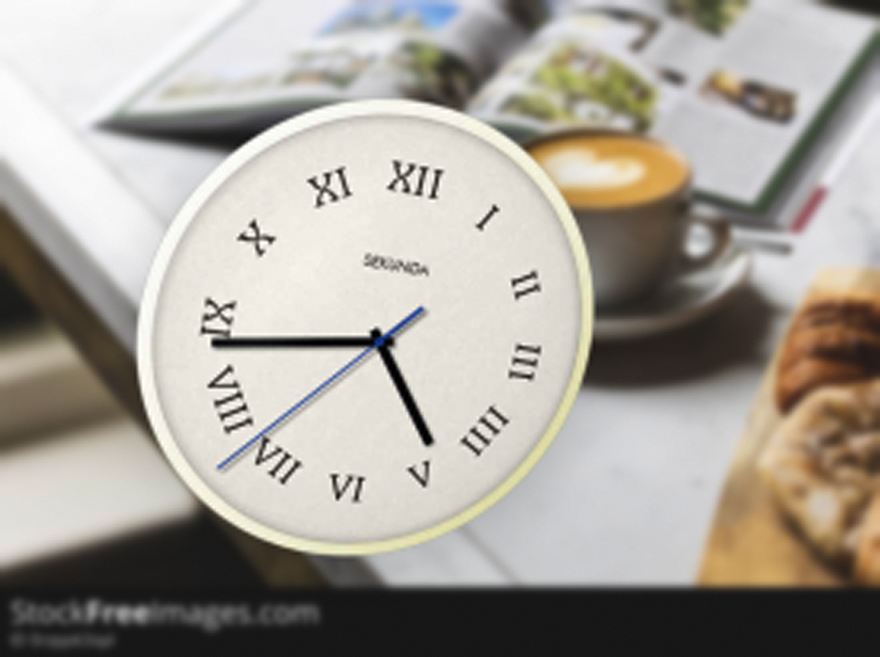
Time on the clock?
4:43:37
